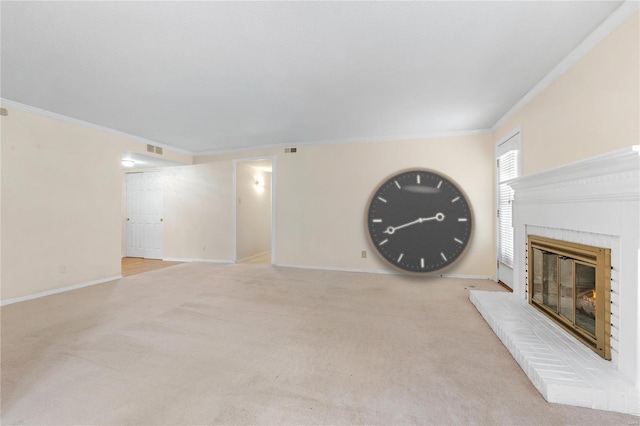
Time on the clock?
2:42
